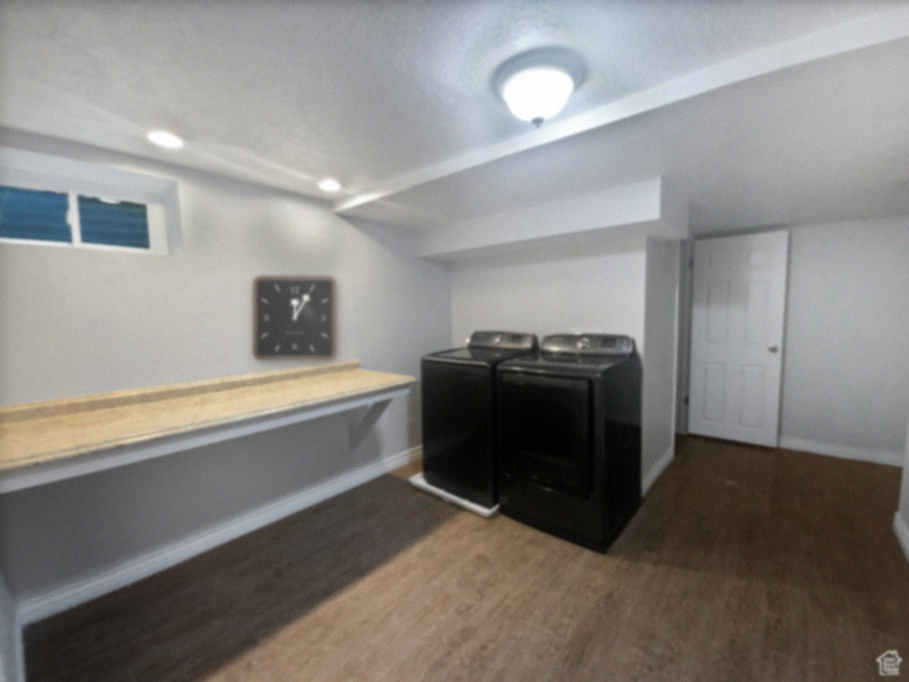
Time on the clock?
12:05
